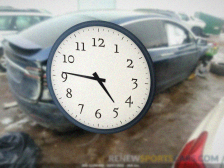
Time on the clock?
4:46
